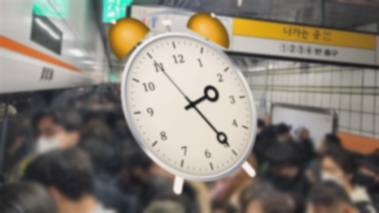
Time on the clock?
2:24:55
